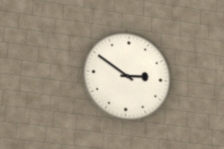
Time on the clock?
2:50
